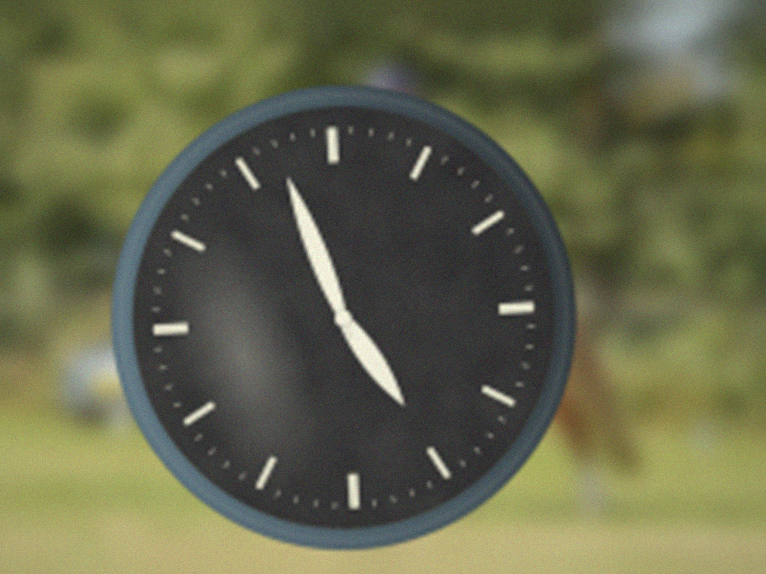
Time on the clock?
4:57
